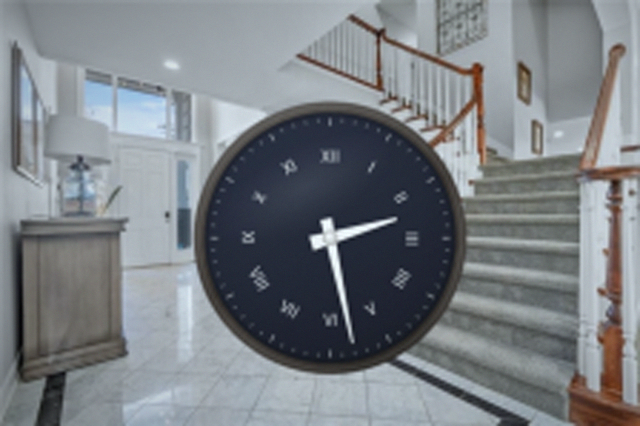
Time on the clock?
2:28
